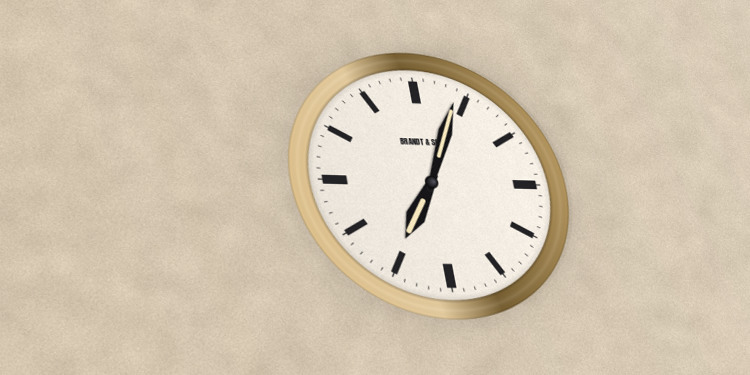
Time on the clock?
7:04
